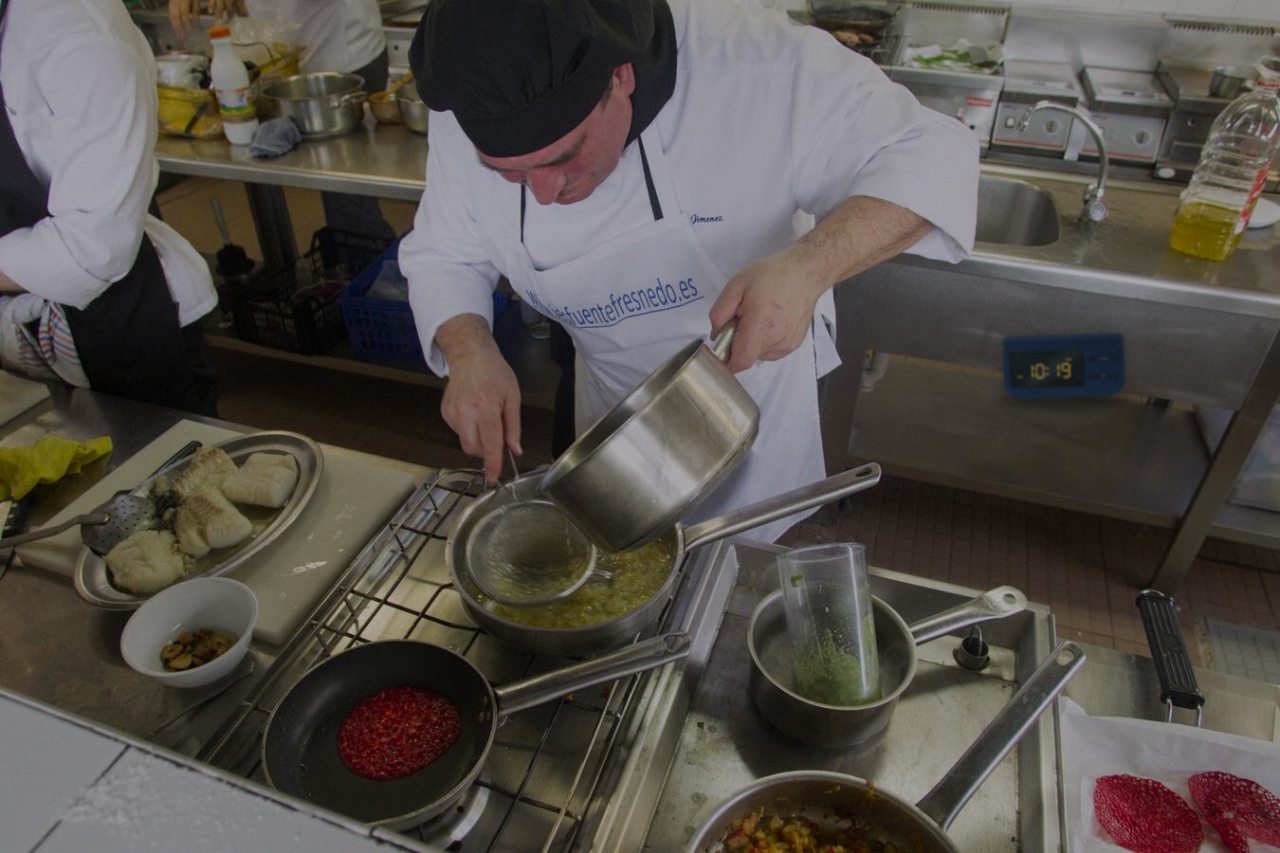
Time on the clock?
10:19
